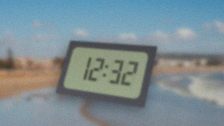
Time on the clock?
12:32
